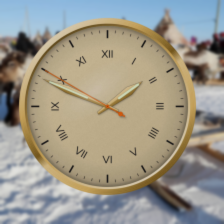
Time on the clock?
1:48:50
